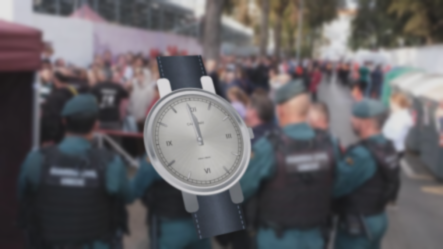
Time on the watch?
11:59
